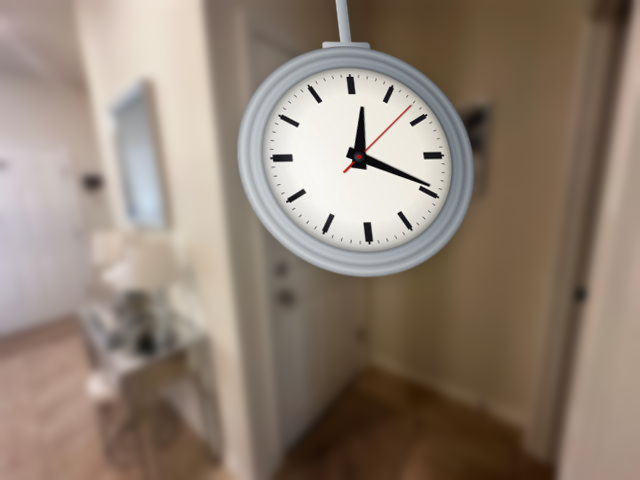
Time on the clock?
12:19:08
